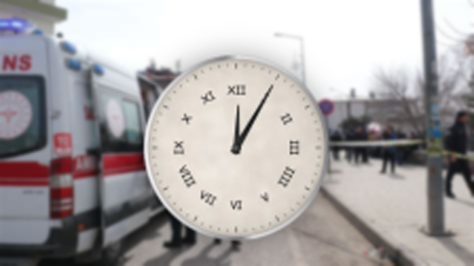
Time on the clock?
12:05
